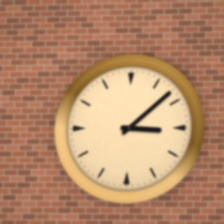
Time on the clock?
3:08
